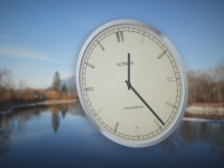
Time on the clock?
12:24
